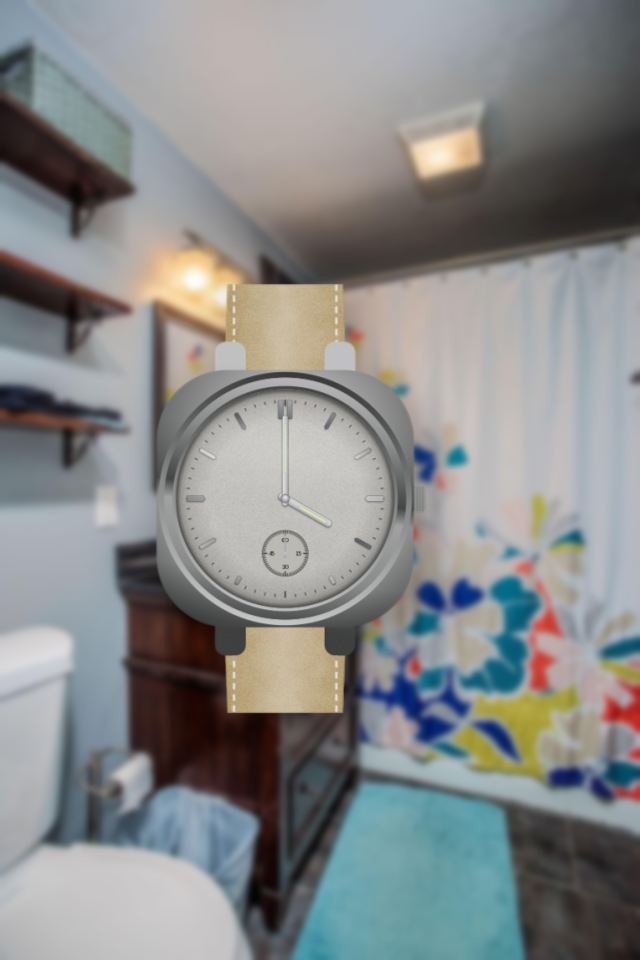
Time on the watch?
4:00
